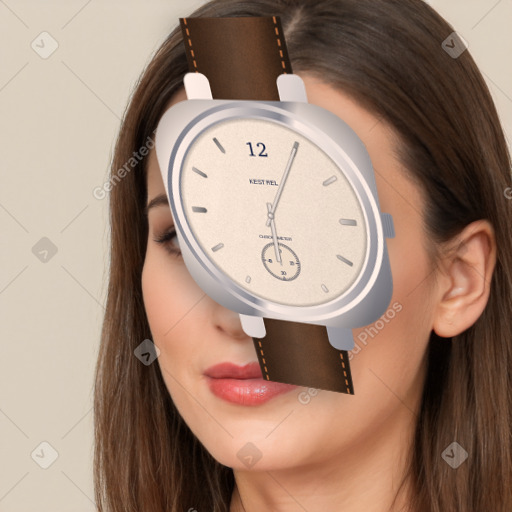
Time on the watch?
6:05
